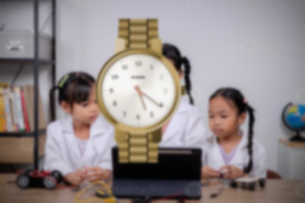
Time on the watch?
5:21
